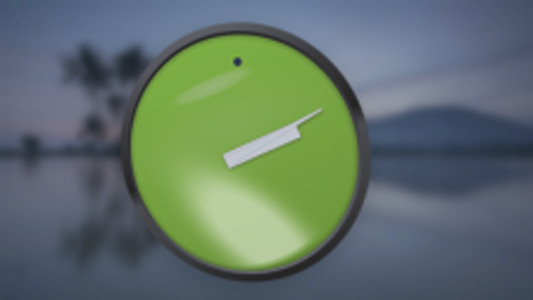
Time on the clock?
2:10
